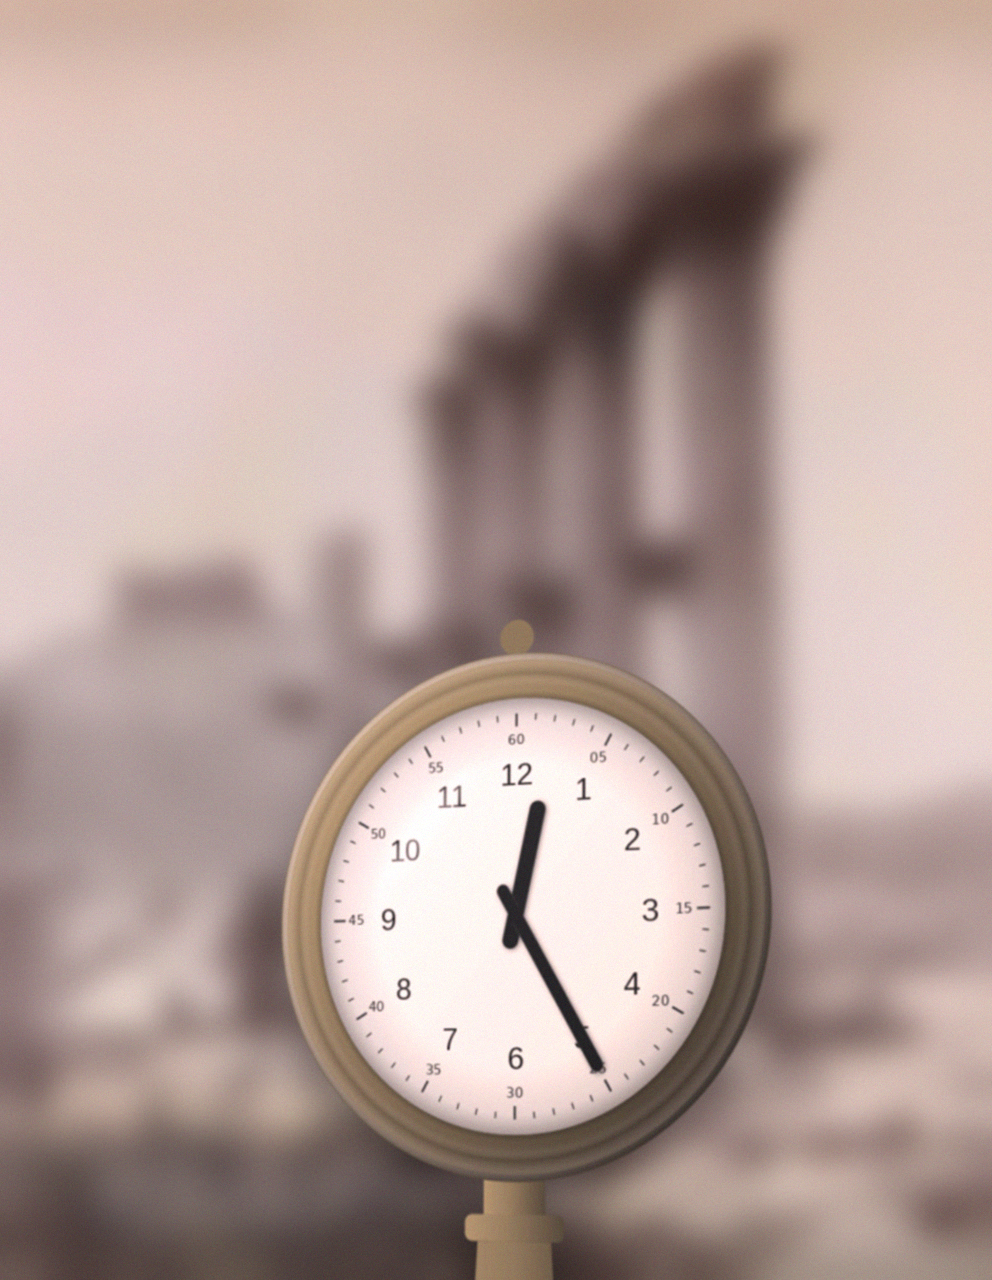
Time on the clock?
12:25
